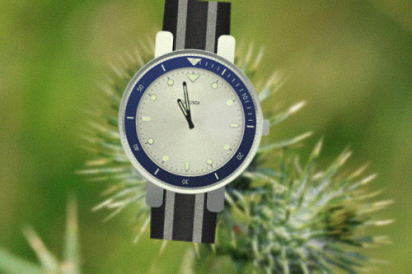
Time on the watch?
10:58
